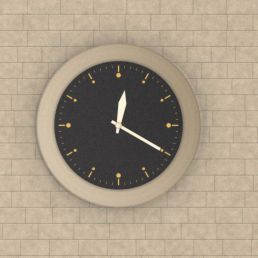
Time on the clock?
12:20
